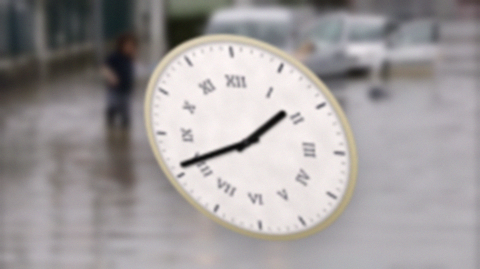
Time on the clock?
1:41
